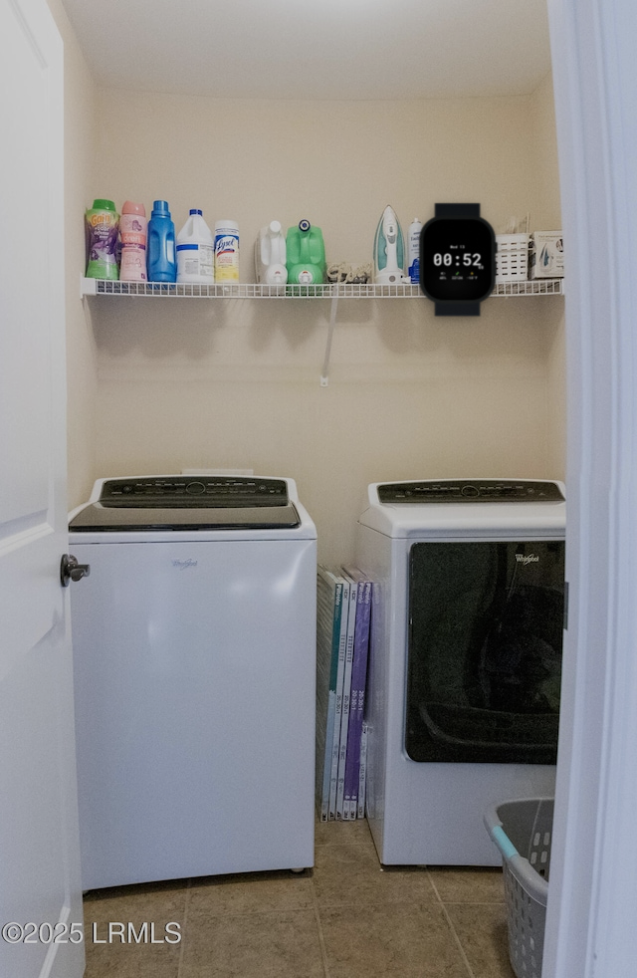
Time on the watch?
0:52
